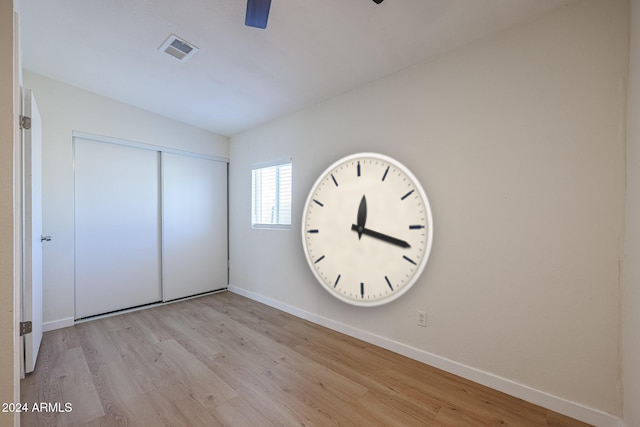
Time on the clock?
12:18
